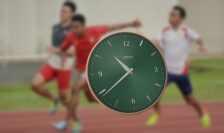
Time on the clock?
10:39
